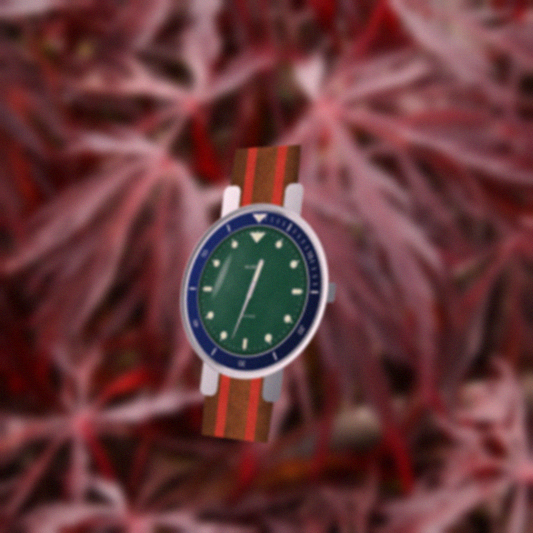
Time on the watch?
12:33
